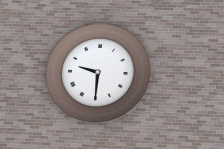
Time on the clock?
9:30
